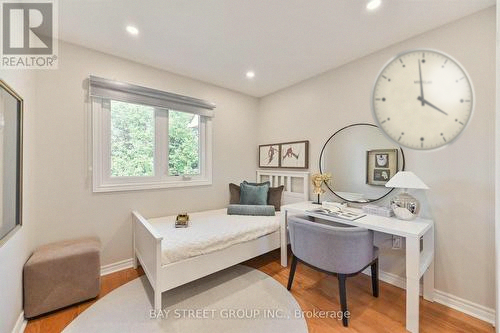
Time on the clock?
3:59
